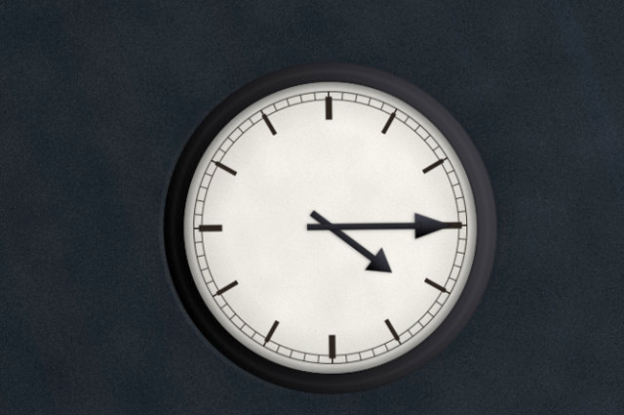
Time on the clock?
4:15
